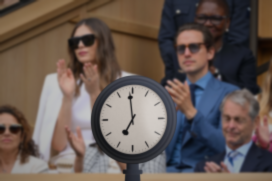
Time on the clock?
6:59
